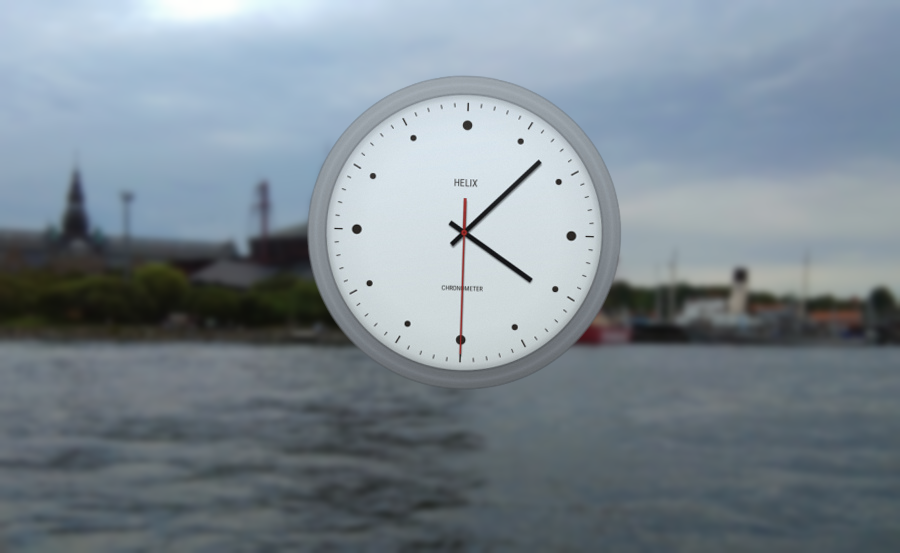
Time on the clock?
4:07:30
